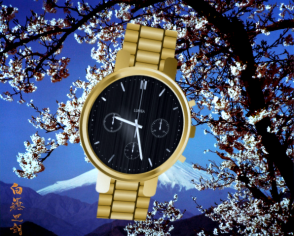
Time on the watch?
9:27
